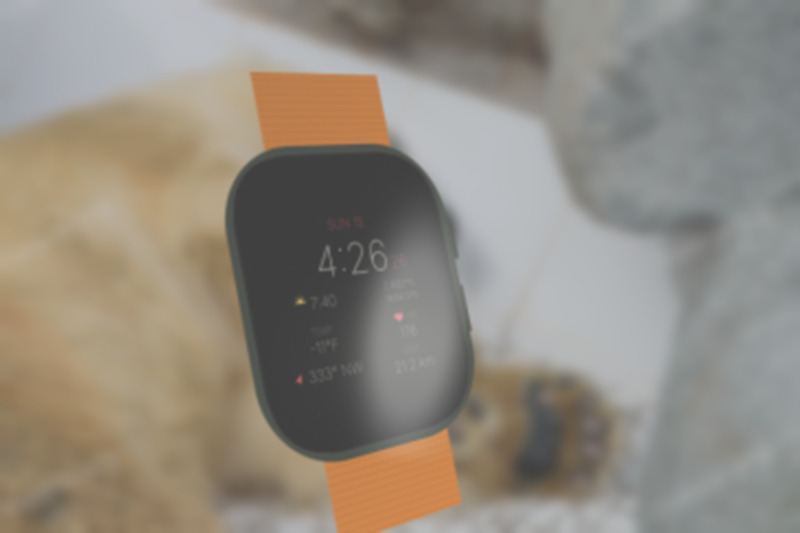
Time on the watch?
4:26
